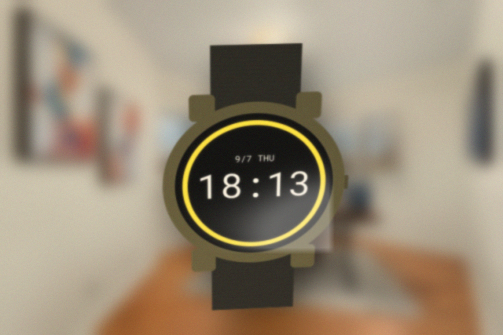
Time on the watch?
18:13
